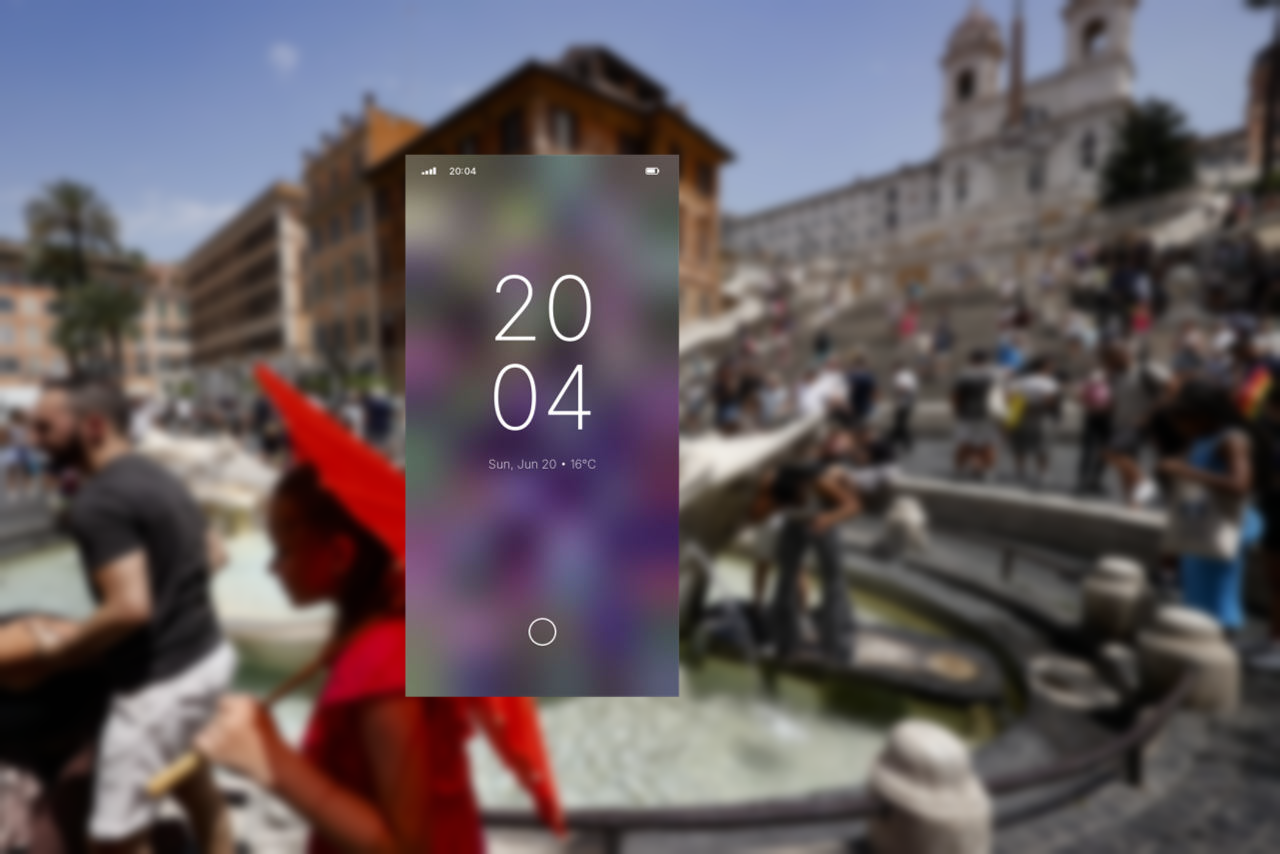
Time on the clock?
20:04
